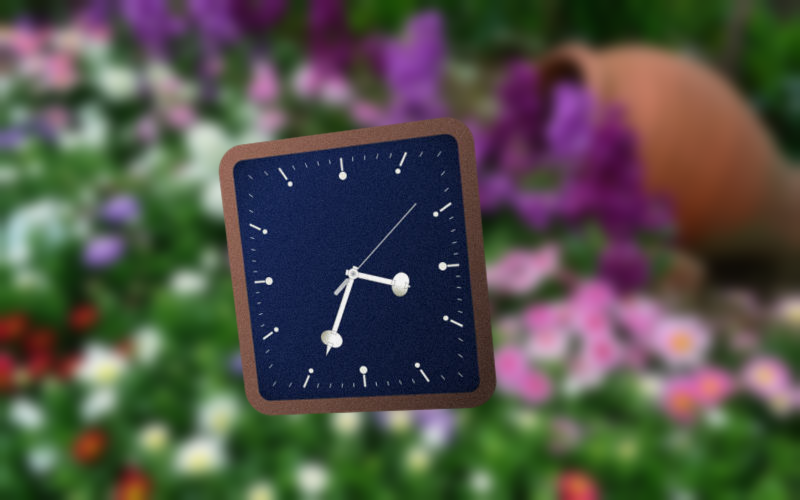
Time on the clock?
3:34:08
